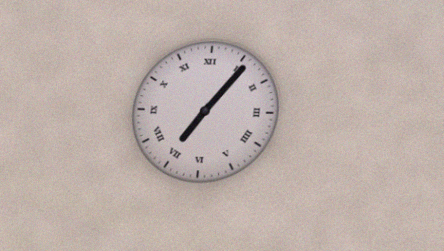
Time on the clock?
7:06
